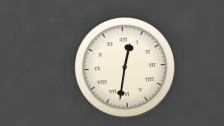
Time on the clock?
12:32
